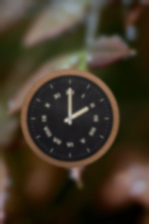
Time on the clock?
2:00
